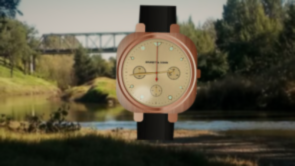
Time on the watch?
2:44
